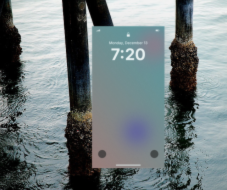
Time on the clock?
7:20
